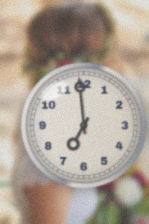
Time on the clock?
6:59
